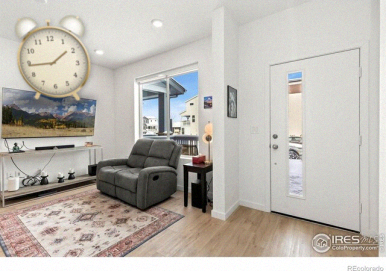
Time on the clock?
1:44
